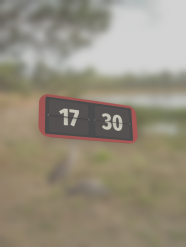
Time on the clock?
17:30
